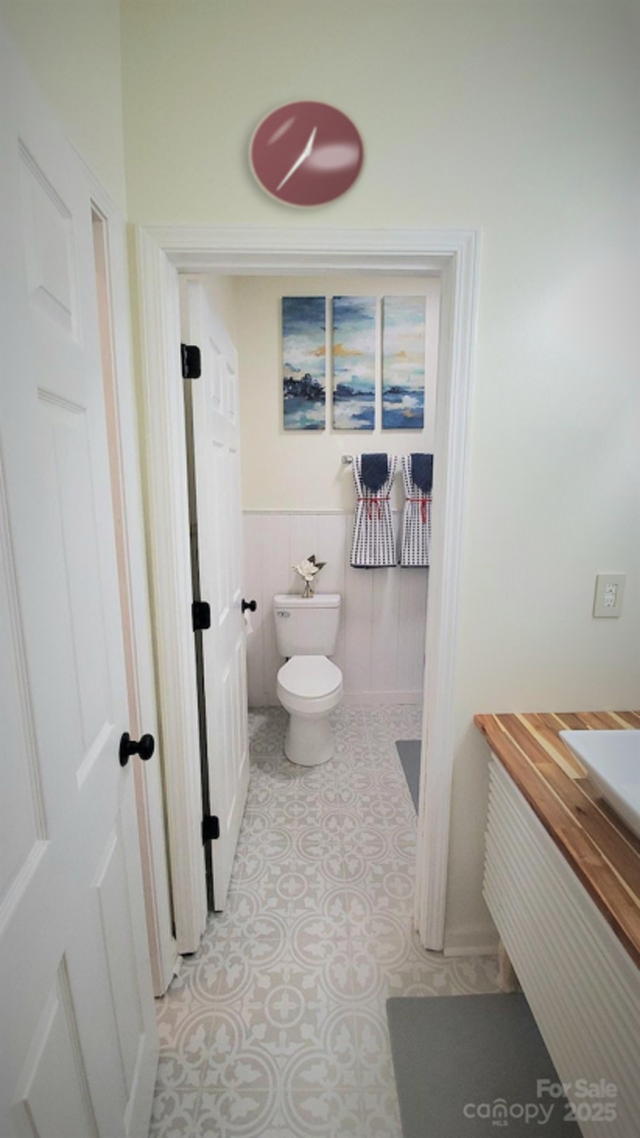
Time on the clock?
12:36
